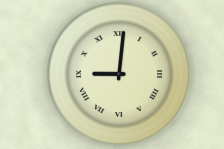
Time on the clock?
9:01
